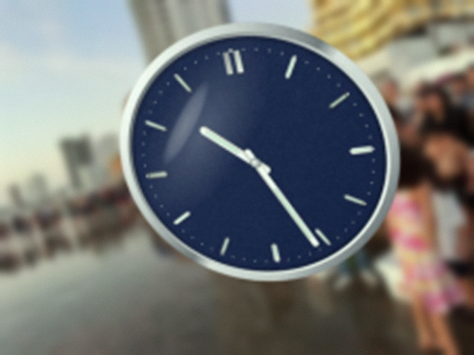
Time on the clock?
10:26
